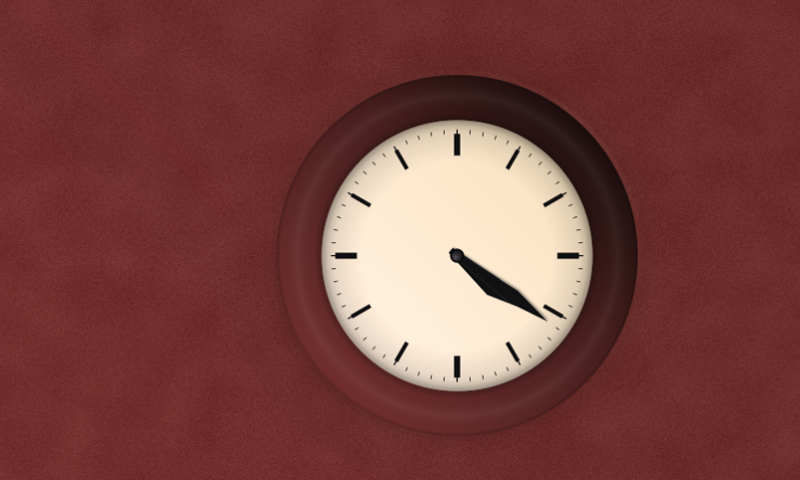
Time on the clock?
4:21
